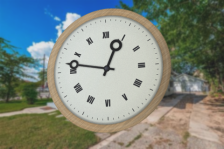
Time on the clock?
12:47
